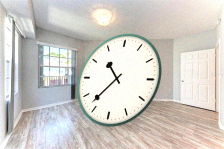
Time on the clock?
10:37
